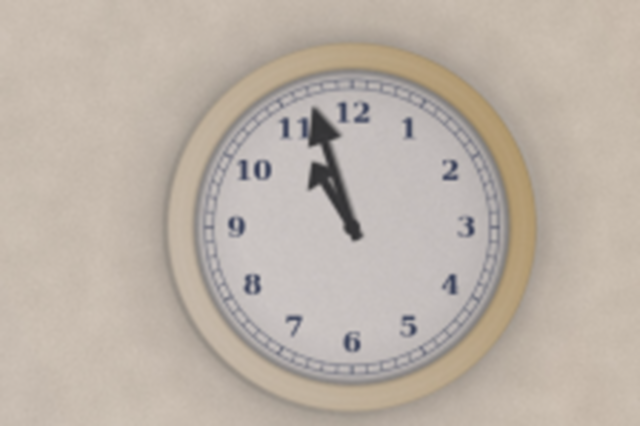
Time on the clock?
10:57
